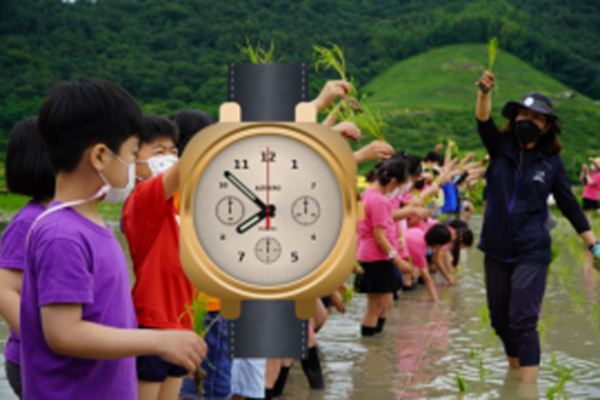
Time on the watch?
7:52
